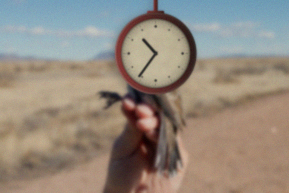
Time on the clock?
10:36
